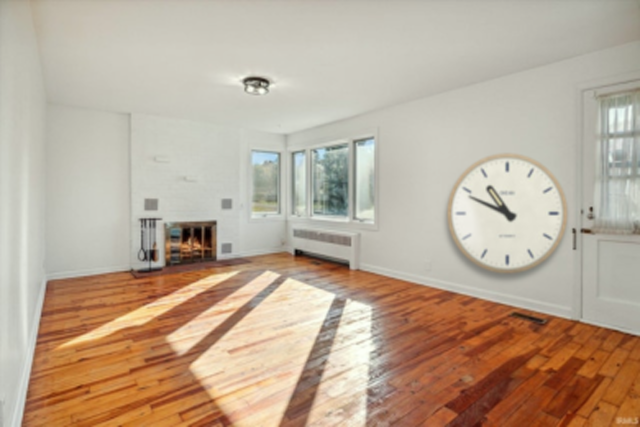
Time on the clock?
10:49
